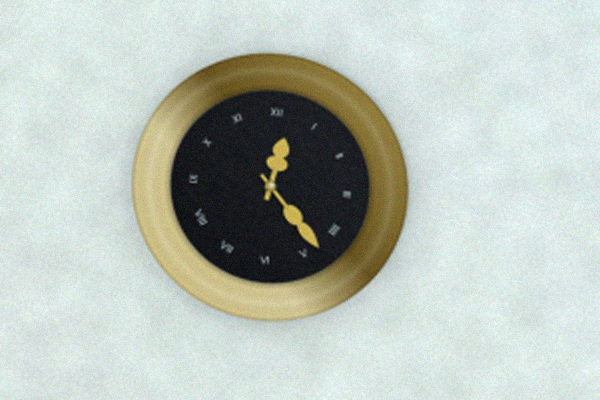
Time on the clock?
12:23
